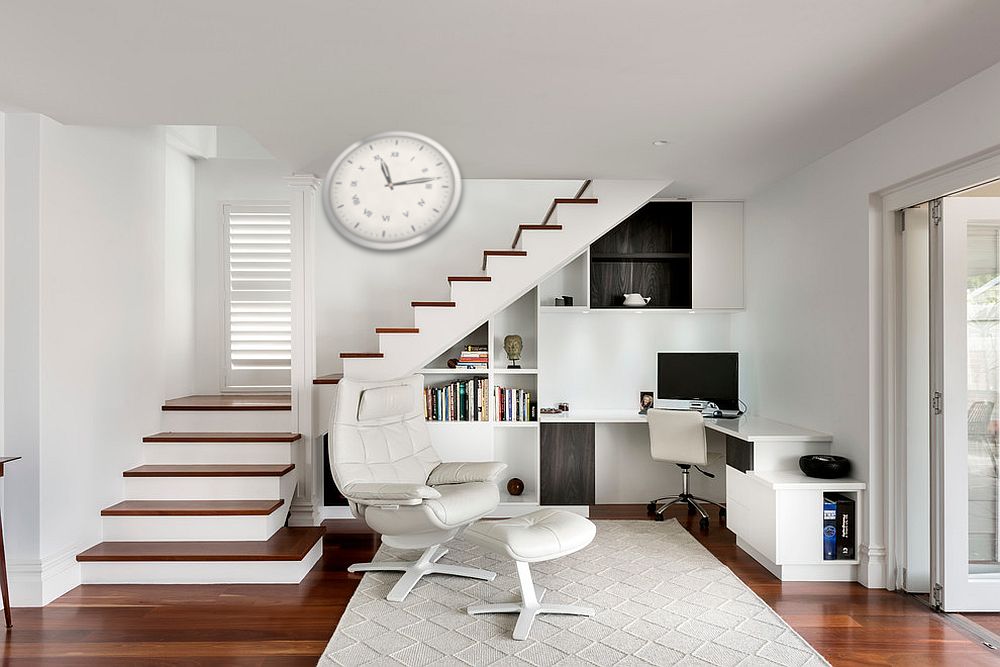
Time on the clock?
11:13
